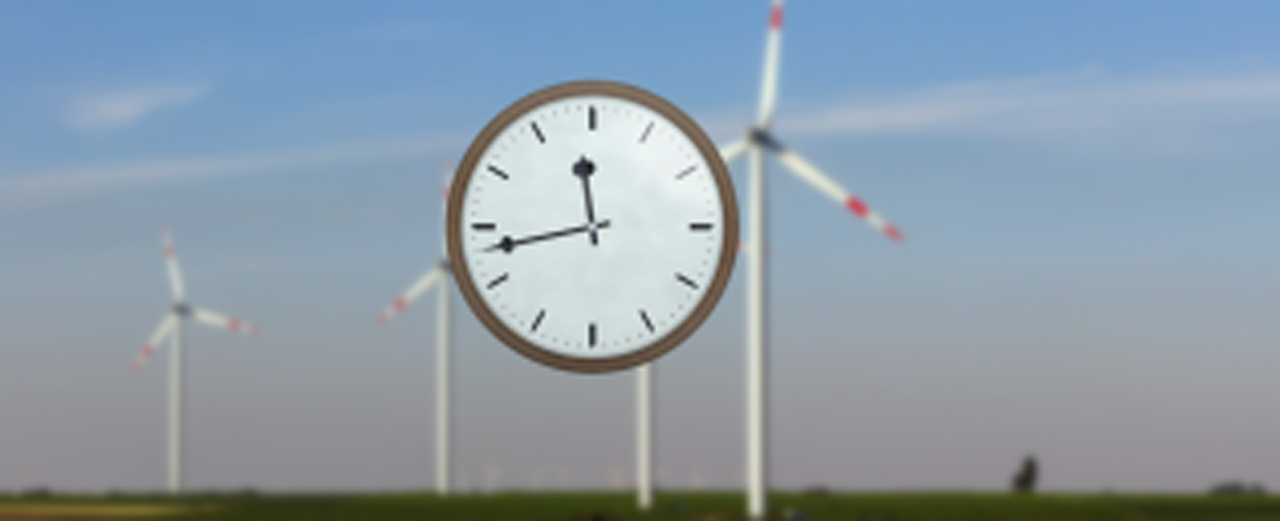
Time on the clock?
11:43
